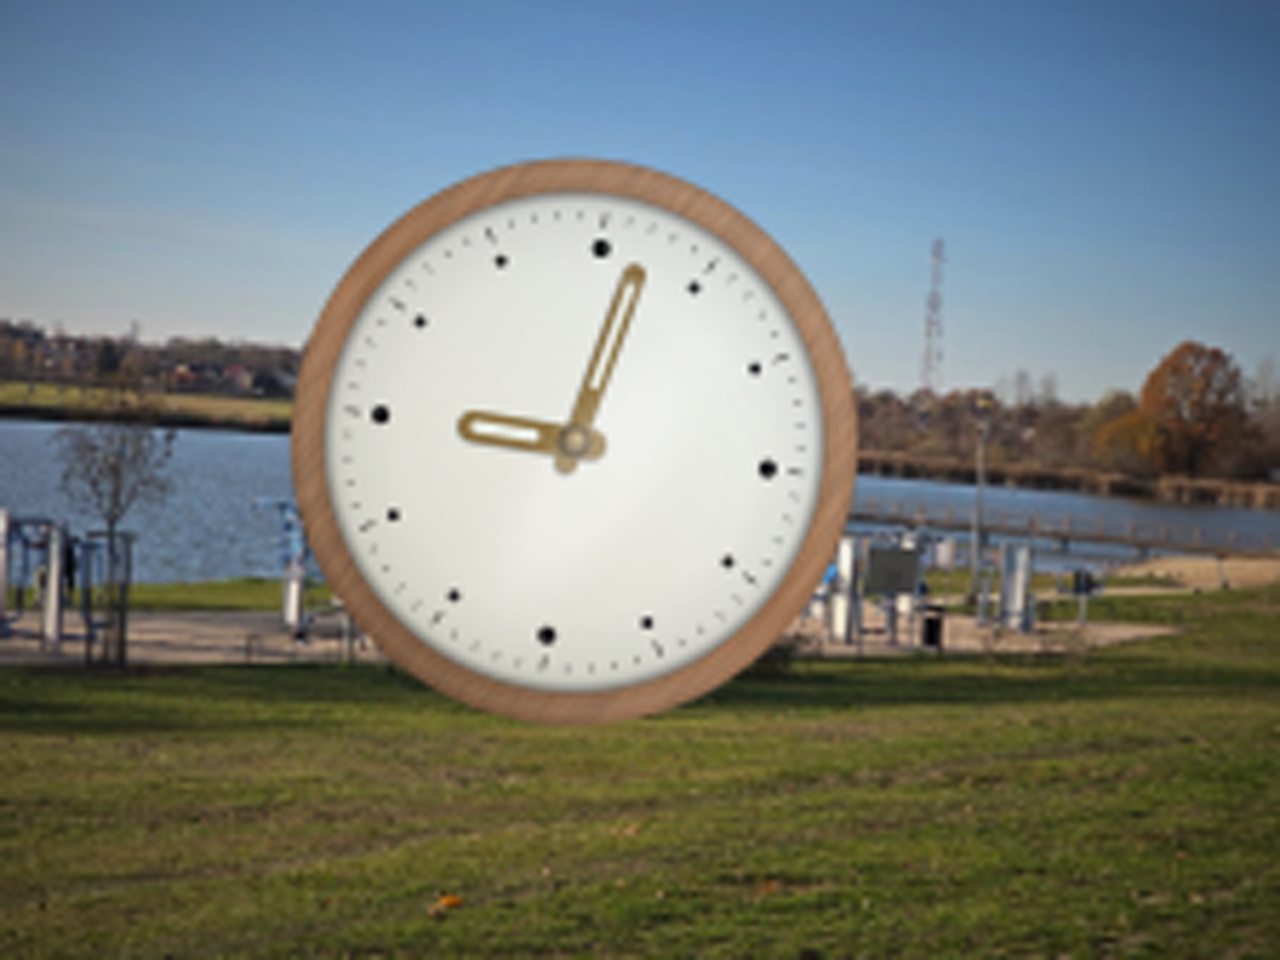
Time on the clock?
9:02
